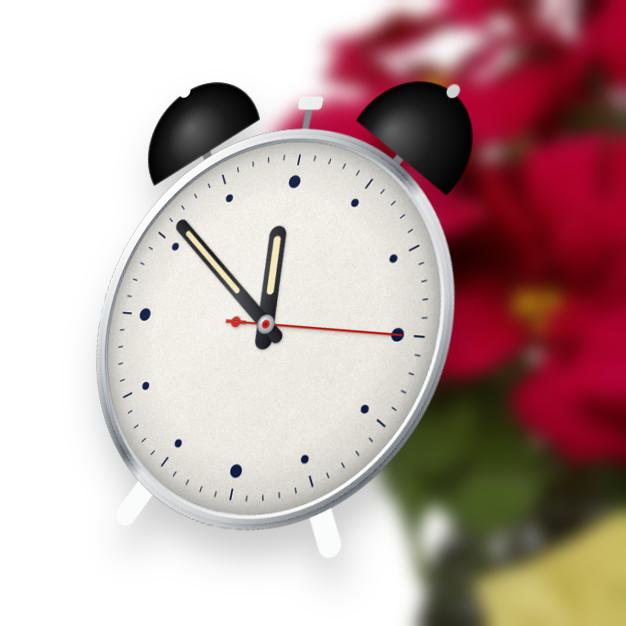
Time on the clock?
11:51:15
